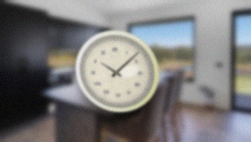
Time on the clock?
10:08
